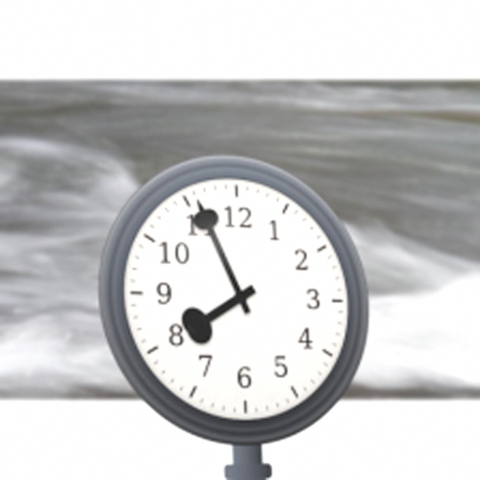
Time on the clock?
7:56
